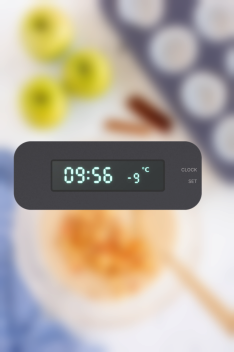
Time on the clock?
9:56
